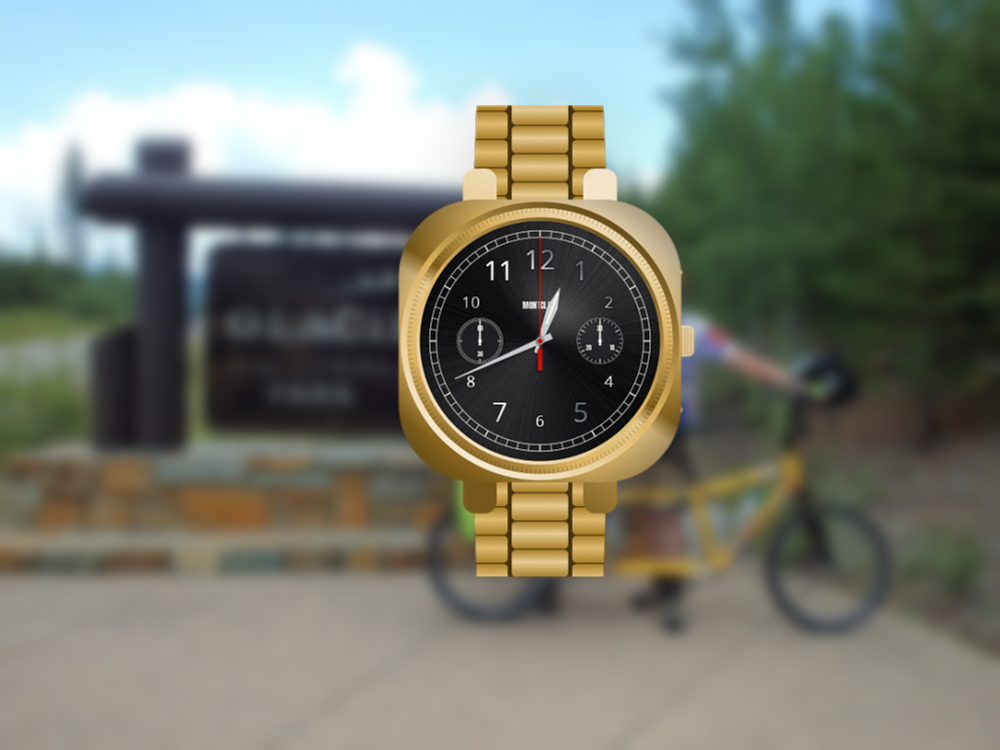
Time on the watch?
12:41
